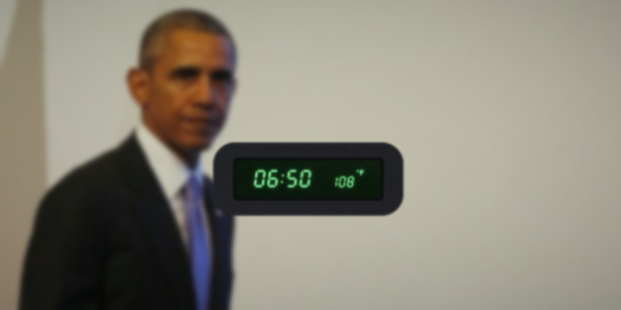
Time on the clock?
6:50
